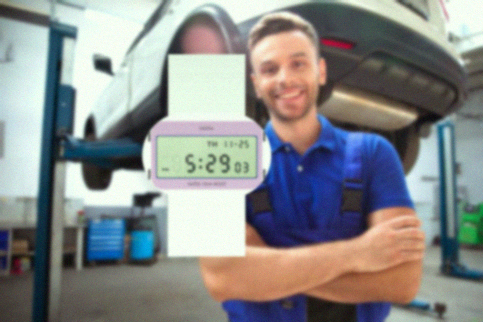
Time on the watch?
5:29
